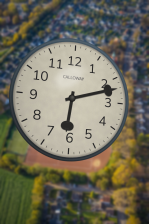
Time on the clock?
6:12
